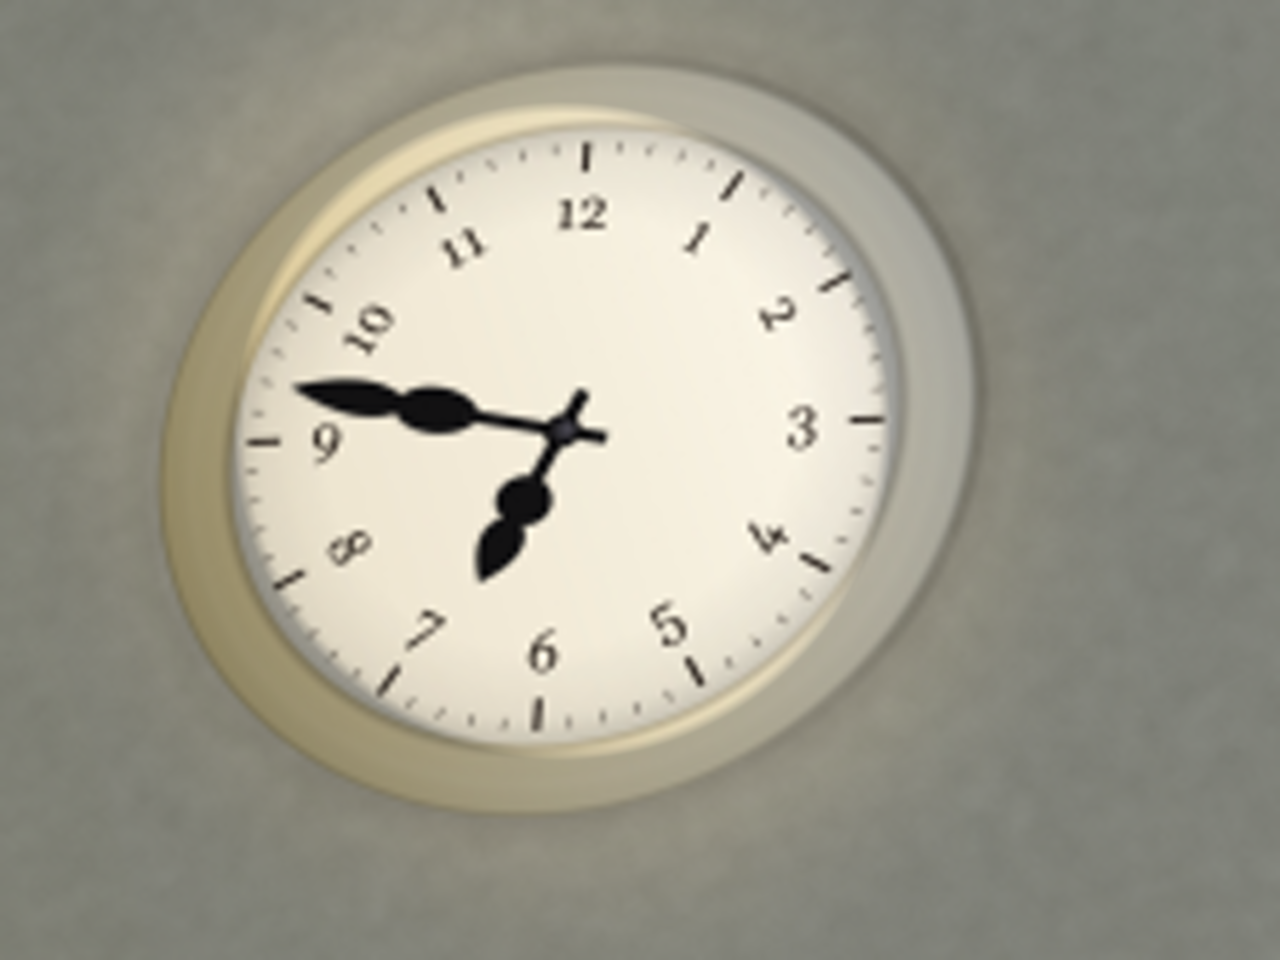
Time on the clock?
6:47
